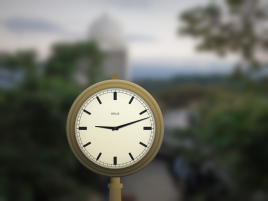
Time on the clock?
9:12
